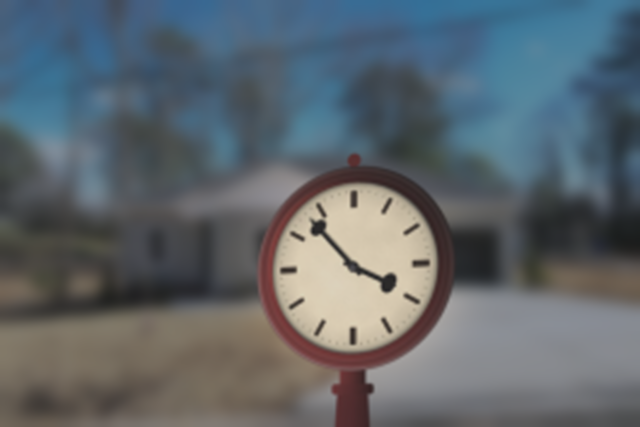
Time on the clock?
3:53
